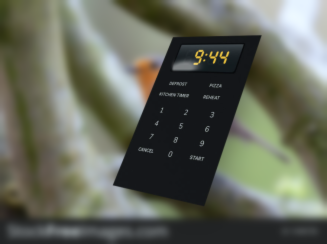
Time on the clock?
9:44
